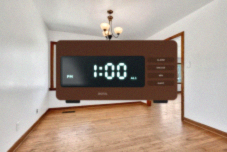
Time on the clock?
1:00
